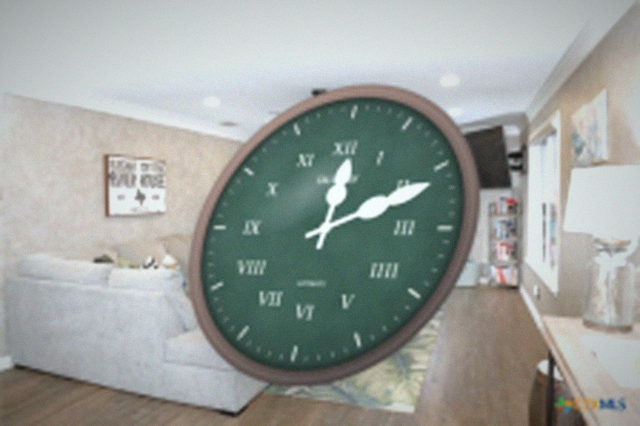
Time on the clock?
12:11
